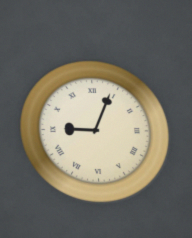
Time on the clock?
9:04
